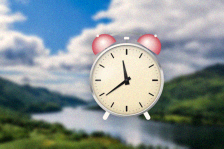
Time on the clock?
11:39
